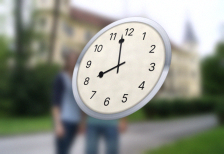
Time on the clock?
7:58
